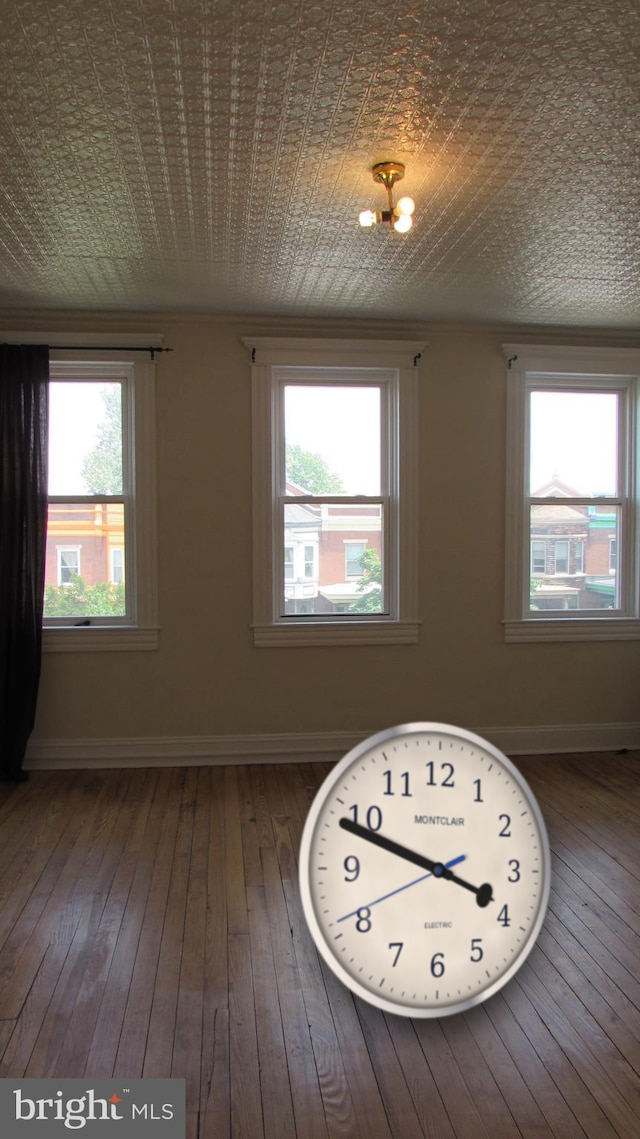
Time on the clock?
3:48:41
